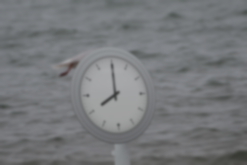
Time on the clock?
8:00
